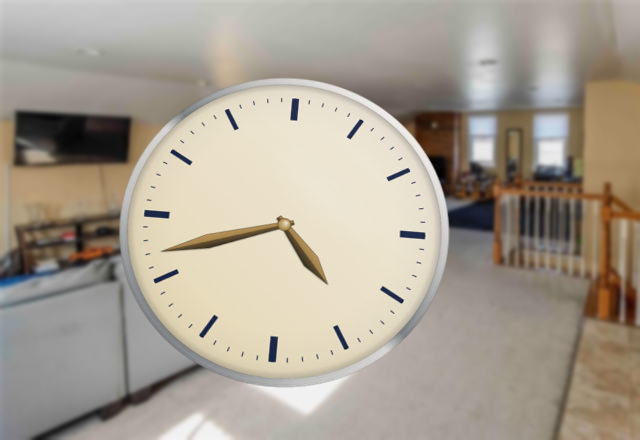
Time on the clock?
4:42
